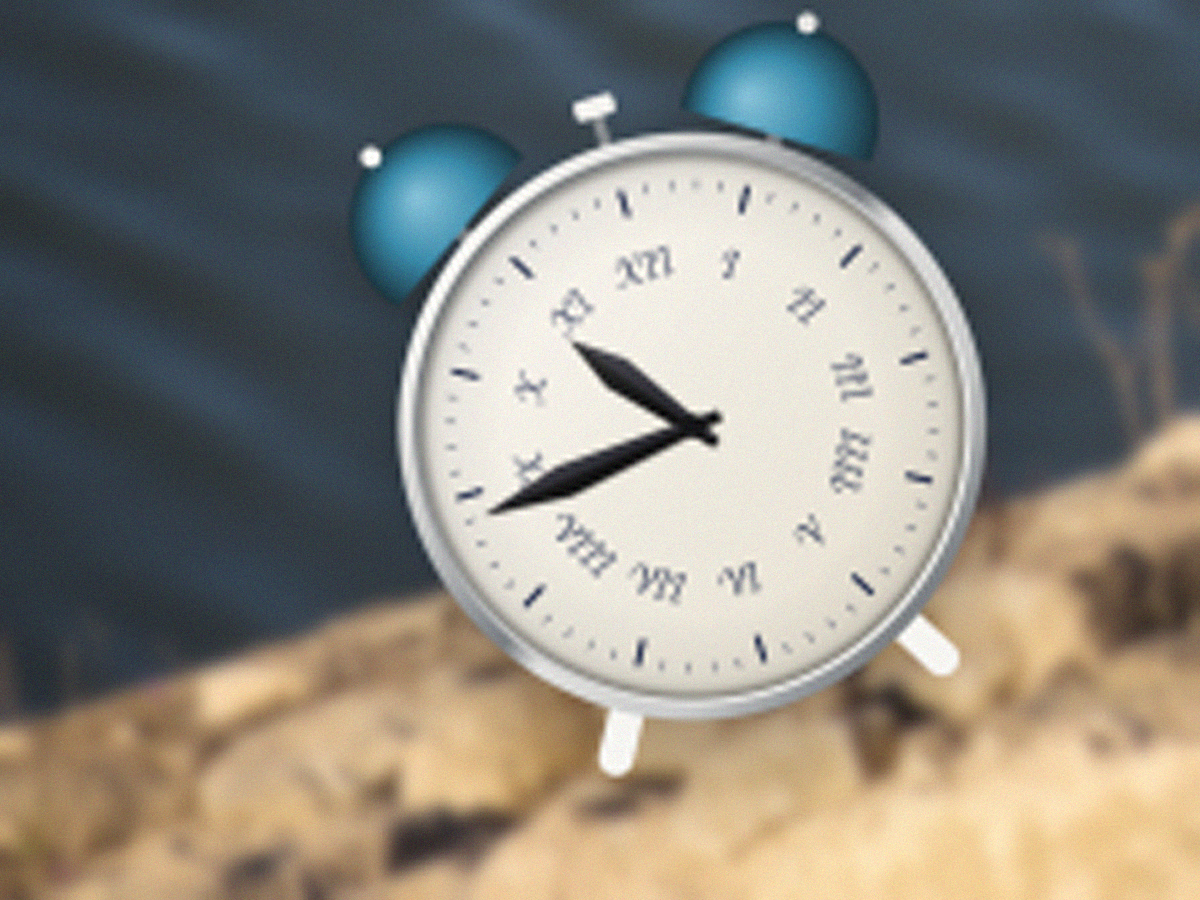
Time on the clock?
10:44
